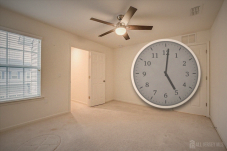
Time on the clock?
5:01
